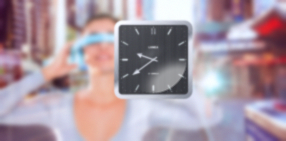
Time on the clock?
9:39
